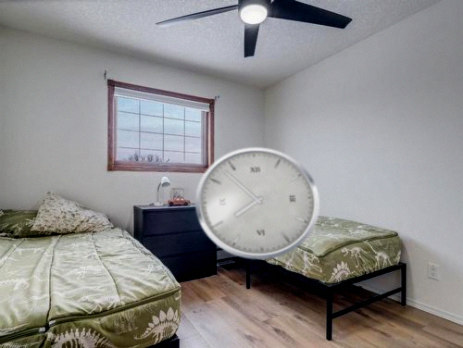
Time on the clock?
7:53
